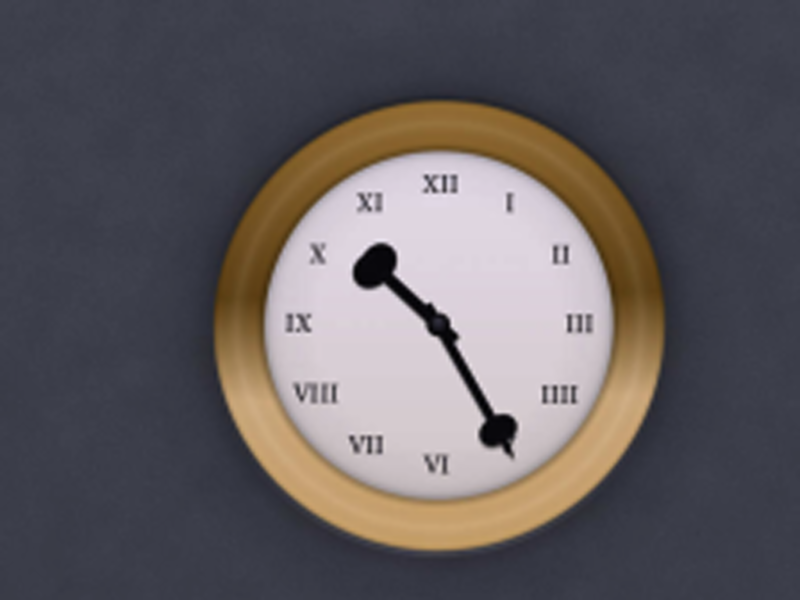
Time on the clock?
10:25
